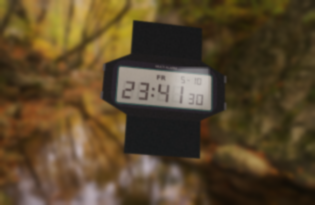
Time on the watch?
23:41:30
